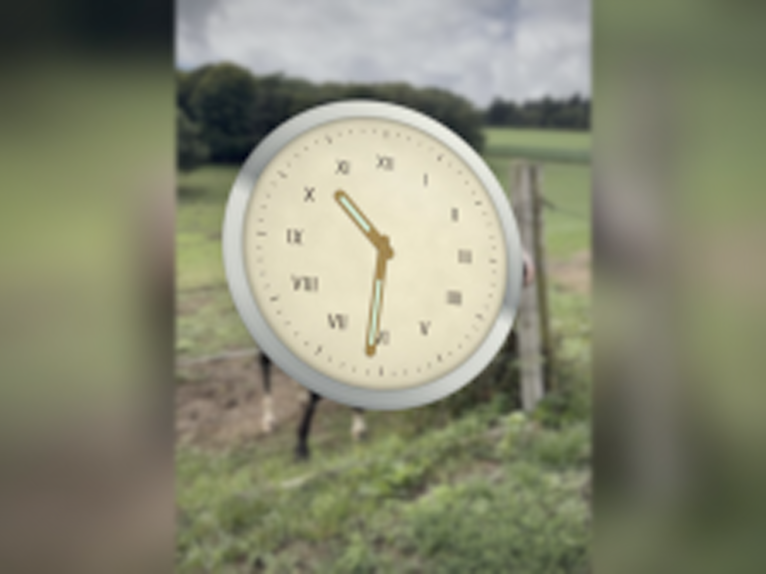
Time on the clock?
10:31
